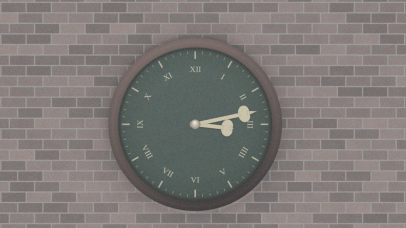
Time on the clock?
3:13
